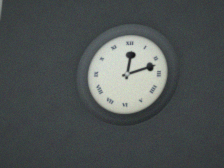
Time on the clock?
12:12
